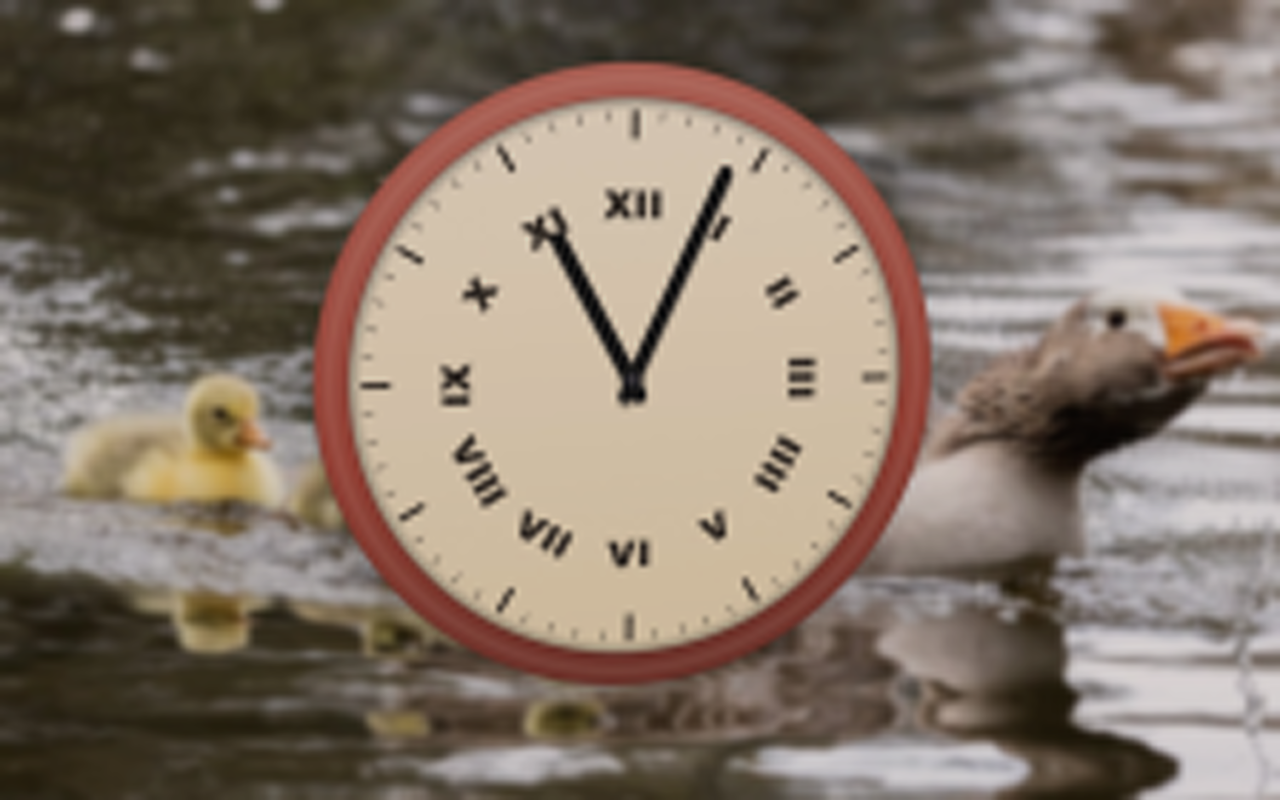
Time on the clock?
11:04
